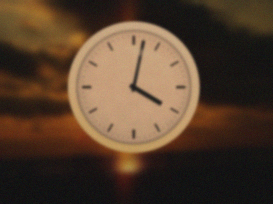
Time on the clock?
4:02
